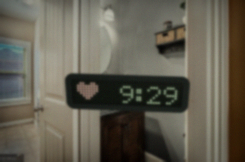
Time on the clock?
9:29
